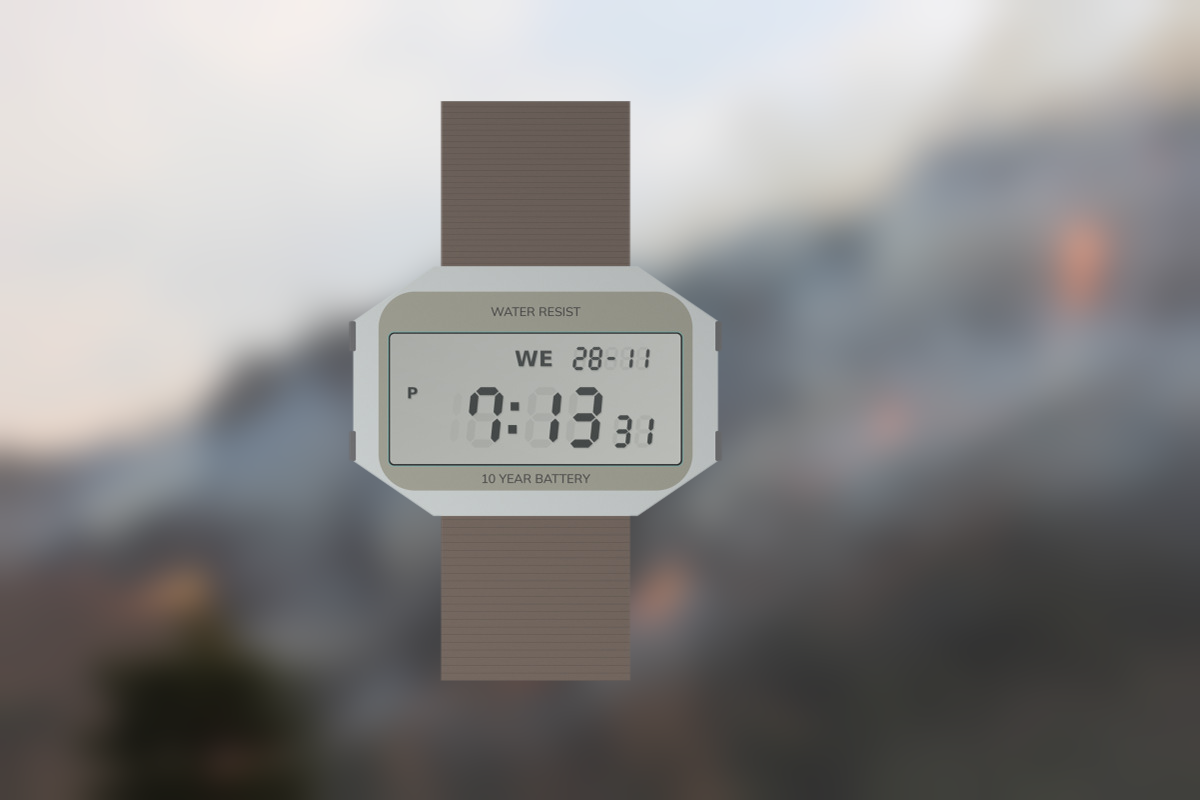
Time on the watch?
7:13:31
